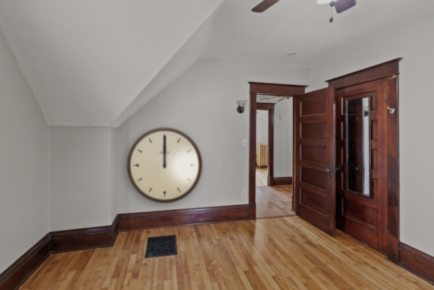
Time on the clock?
12:00
